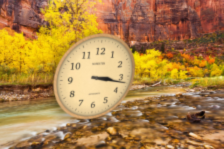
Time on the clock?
3:17
